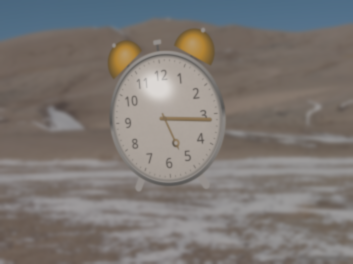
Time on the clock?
5:16
